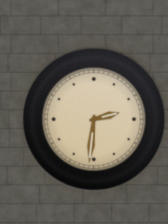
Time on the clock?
2:31
